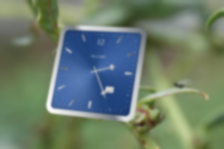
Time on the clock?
2:25
